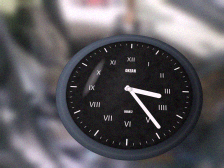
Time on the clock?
3:24
